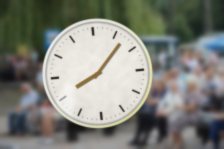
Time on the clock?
8:07
